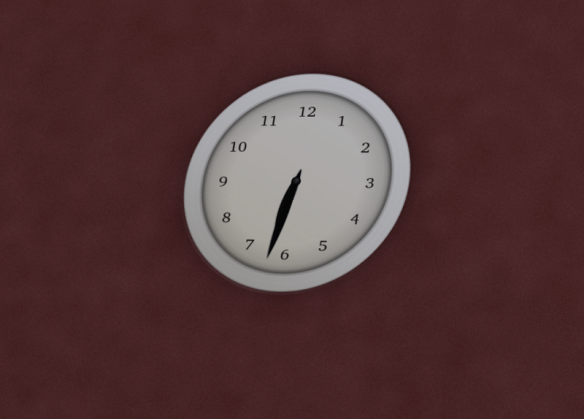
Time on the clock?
6:32
